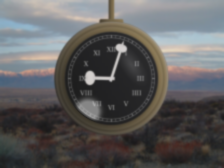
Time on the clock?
9:03
